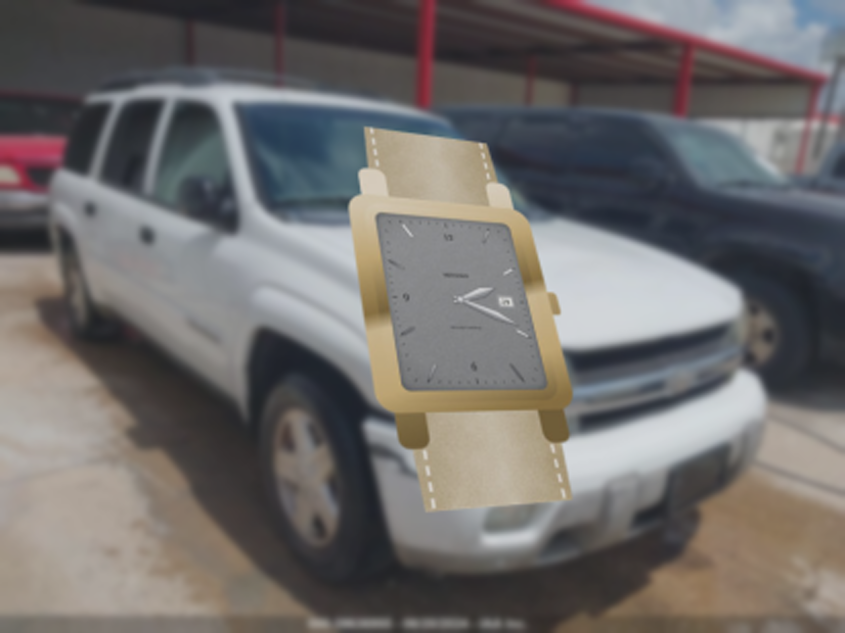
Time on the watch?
2:19
